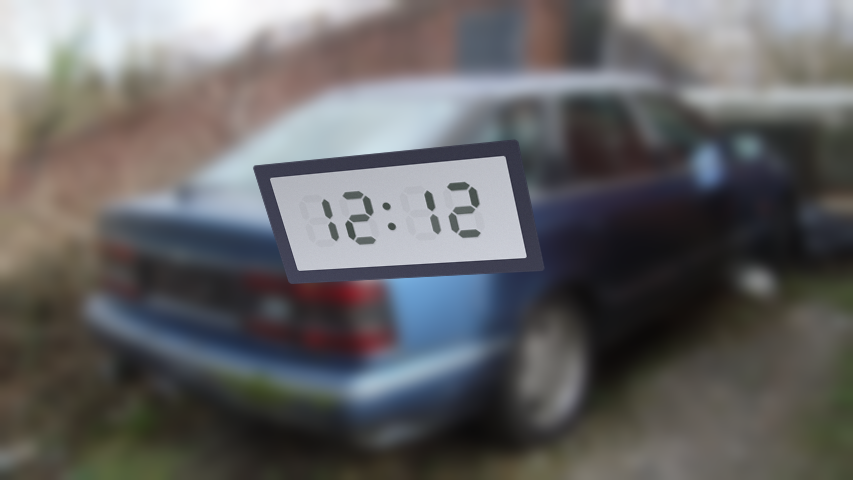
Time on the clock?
12:12
